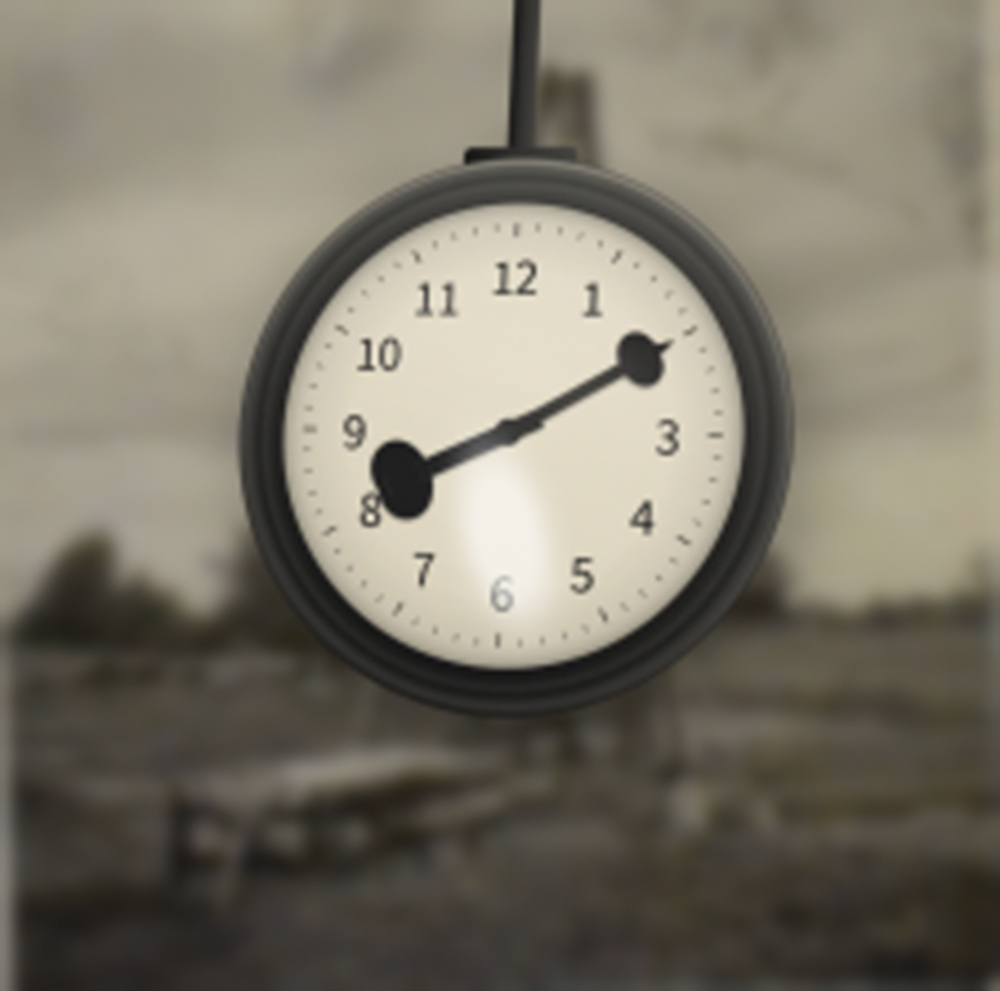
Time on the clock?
8:10
